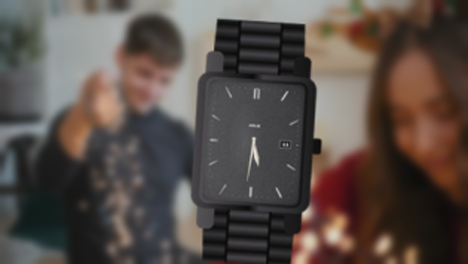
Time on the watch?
5:31
